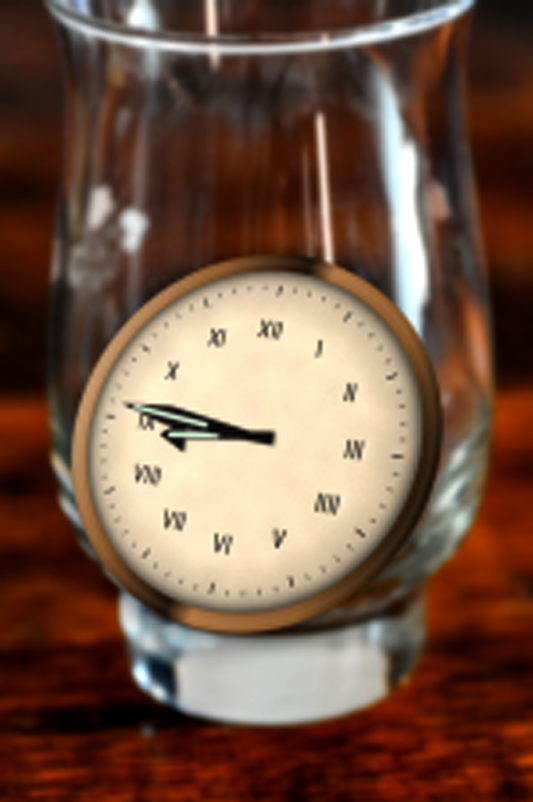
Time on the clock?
8:46
